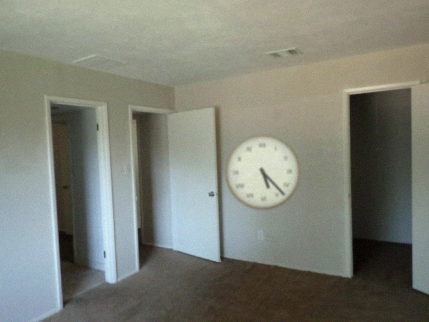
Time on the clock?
5:23
